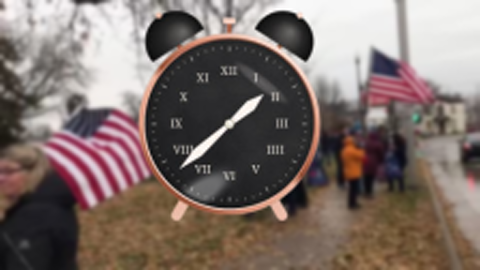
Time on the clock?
1:38
